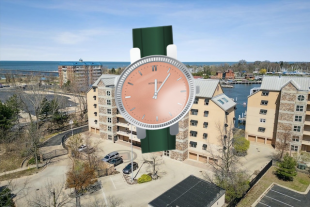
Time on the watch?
12:06
